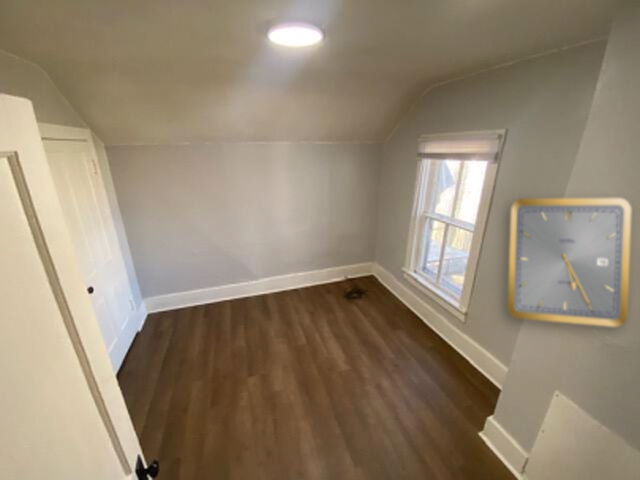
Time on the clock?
5:25
